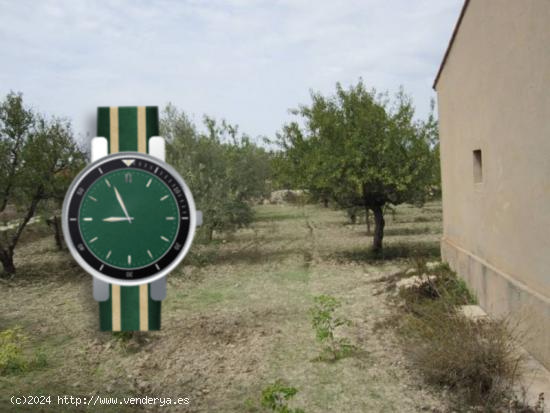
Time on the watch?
8:56
